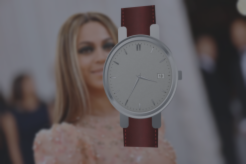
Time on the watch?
3:35
